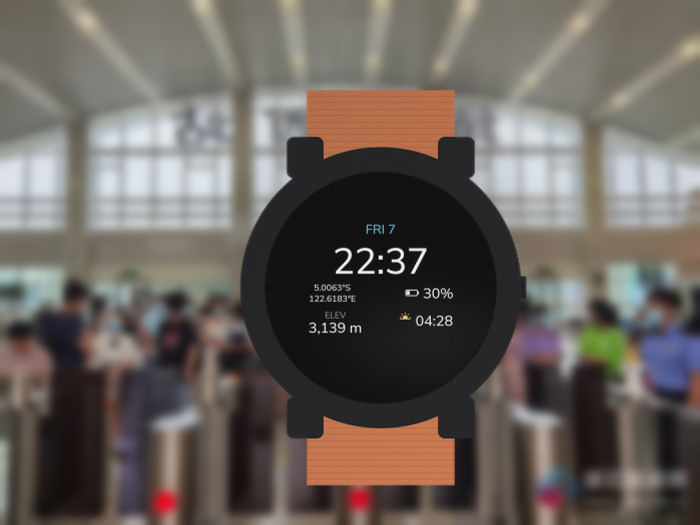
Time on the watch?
22:37
